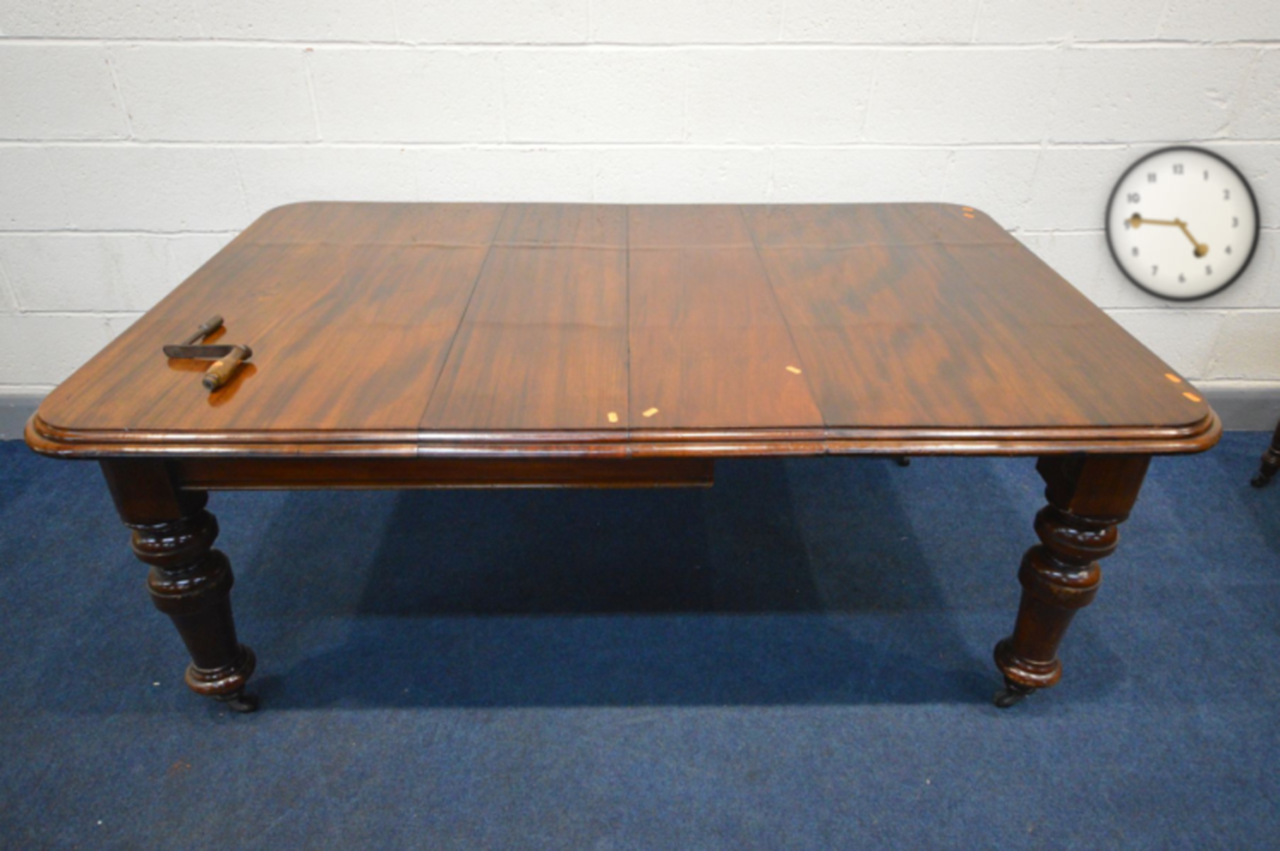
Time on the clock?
4:46
